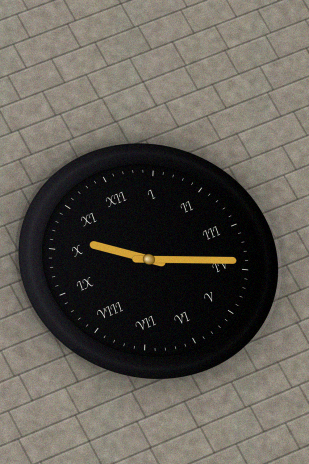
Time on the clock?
10:19
